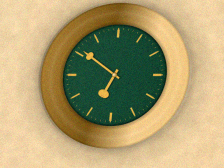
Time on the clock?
6:51
